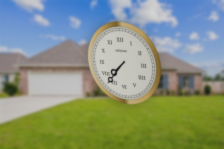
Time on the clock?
7:37
